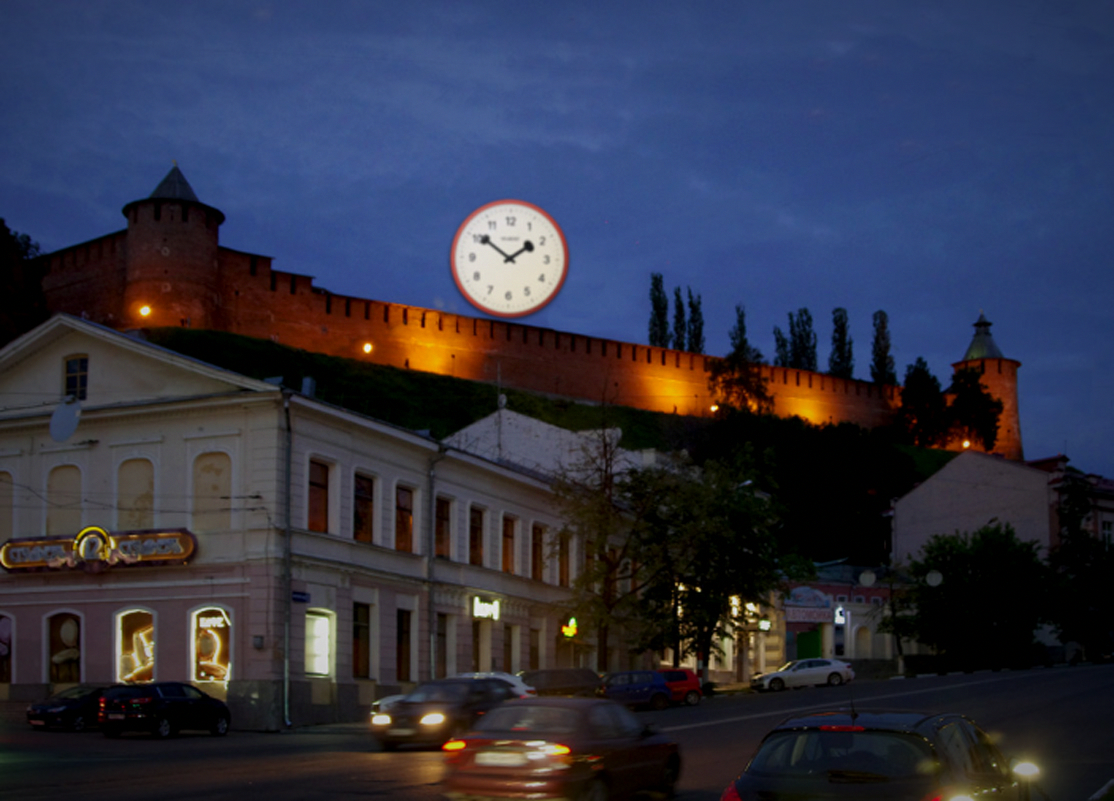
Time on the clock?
1:51
